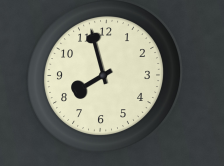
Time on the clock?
7:57
